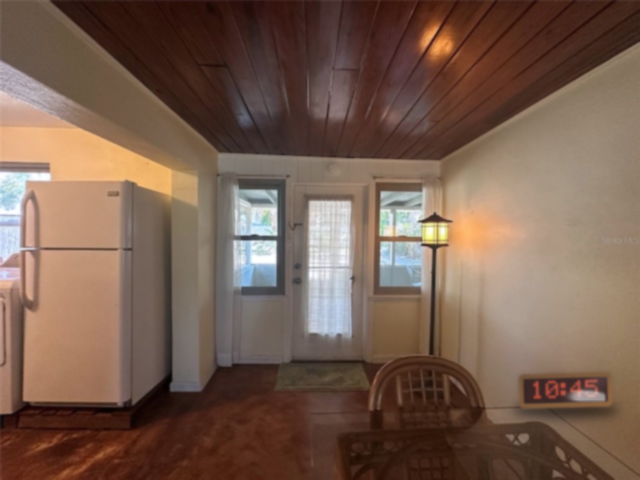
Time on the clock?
10:45
